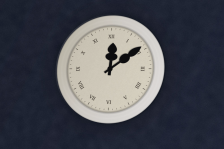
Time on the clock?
12:09
